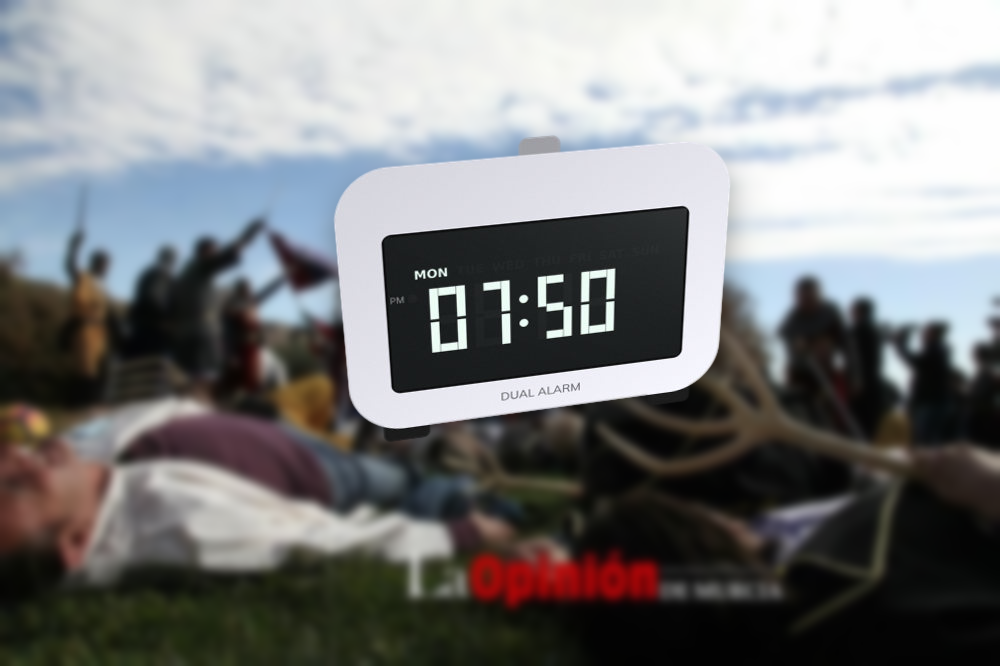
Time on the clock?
7:50
